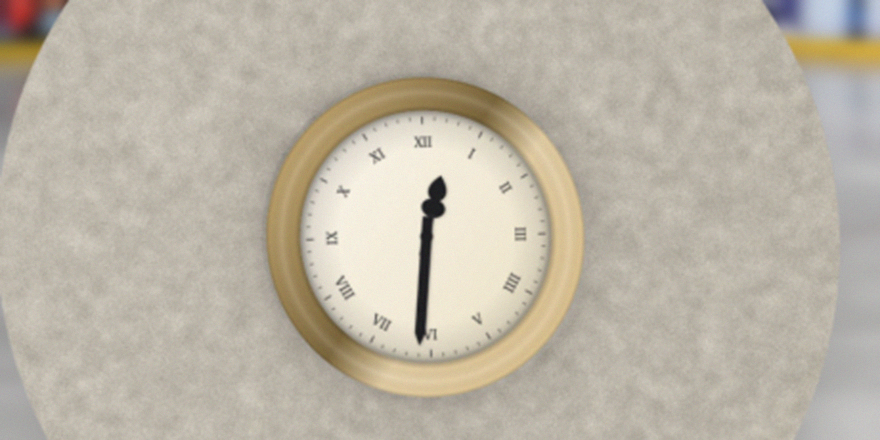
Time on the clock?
12:31
